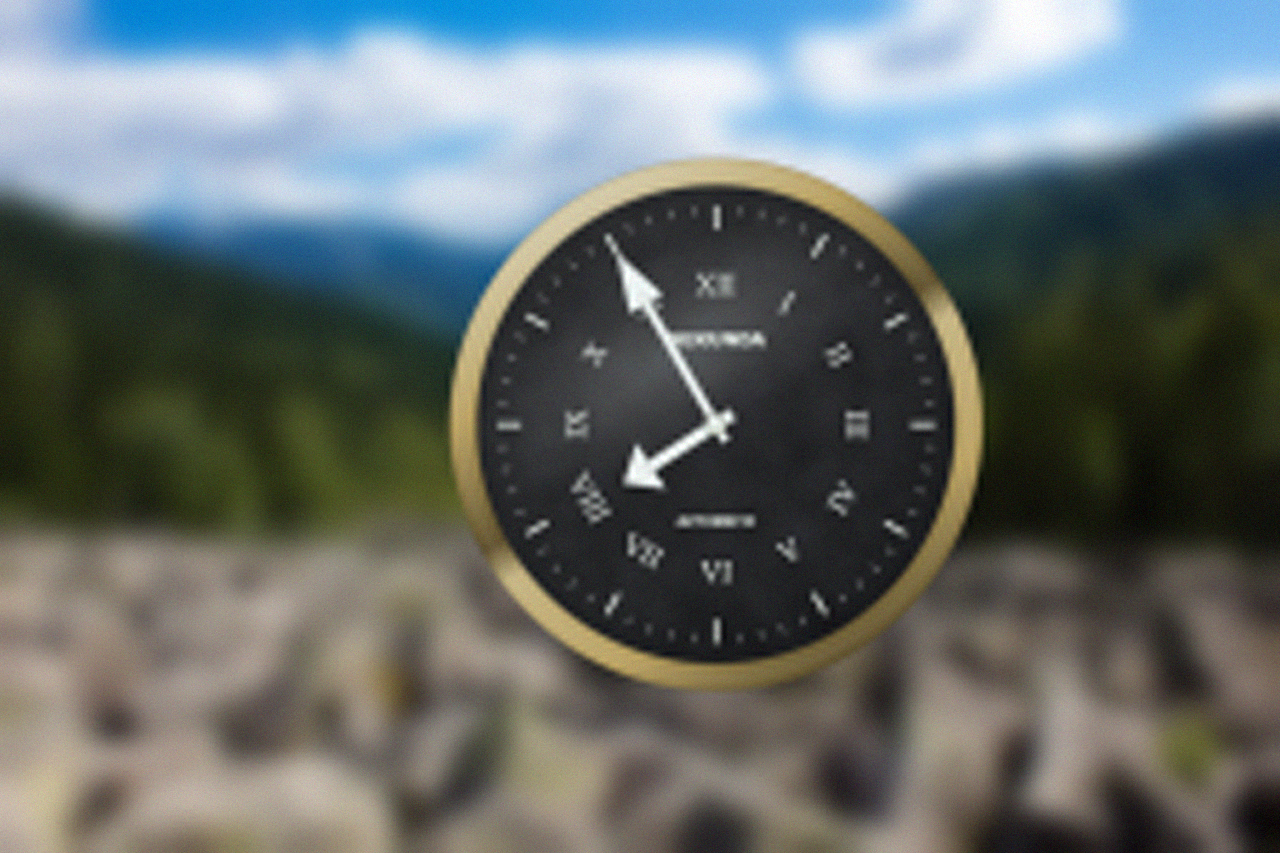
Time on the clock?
7:55
